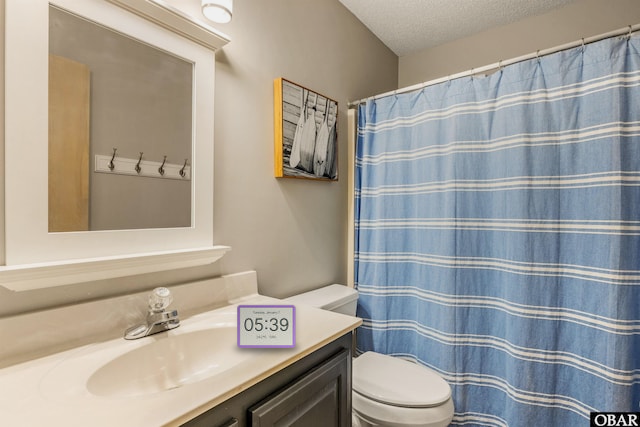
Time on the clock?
5:39
